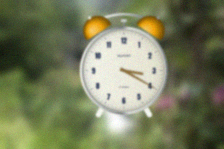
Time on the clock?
3:20
